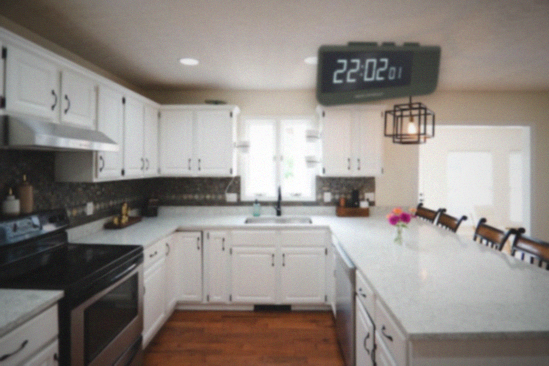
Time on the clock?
22:02
